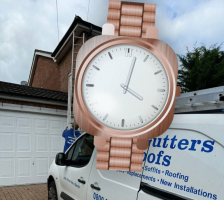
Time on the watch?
4:02
